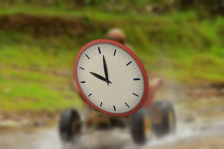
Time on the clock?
10:01
